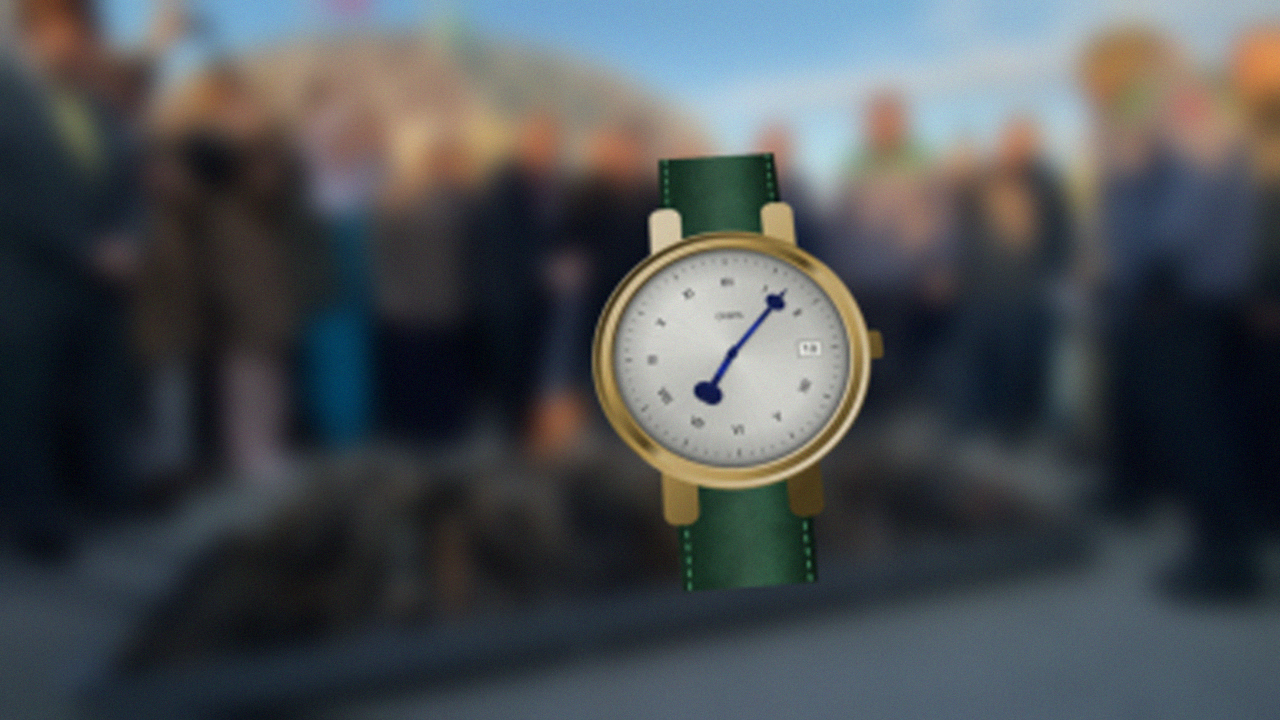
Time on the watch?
7:07
